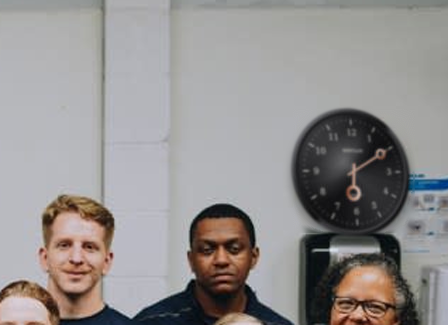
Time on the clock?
6:10
